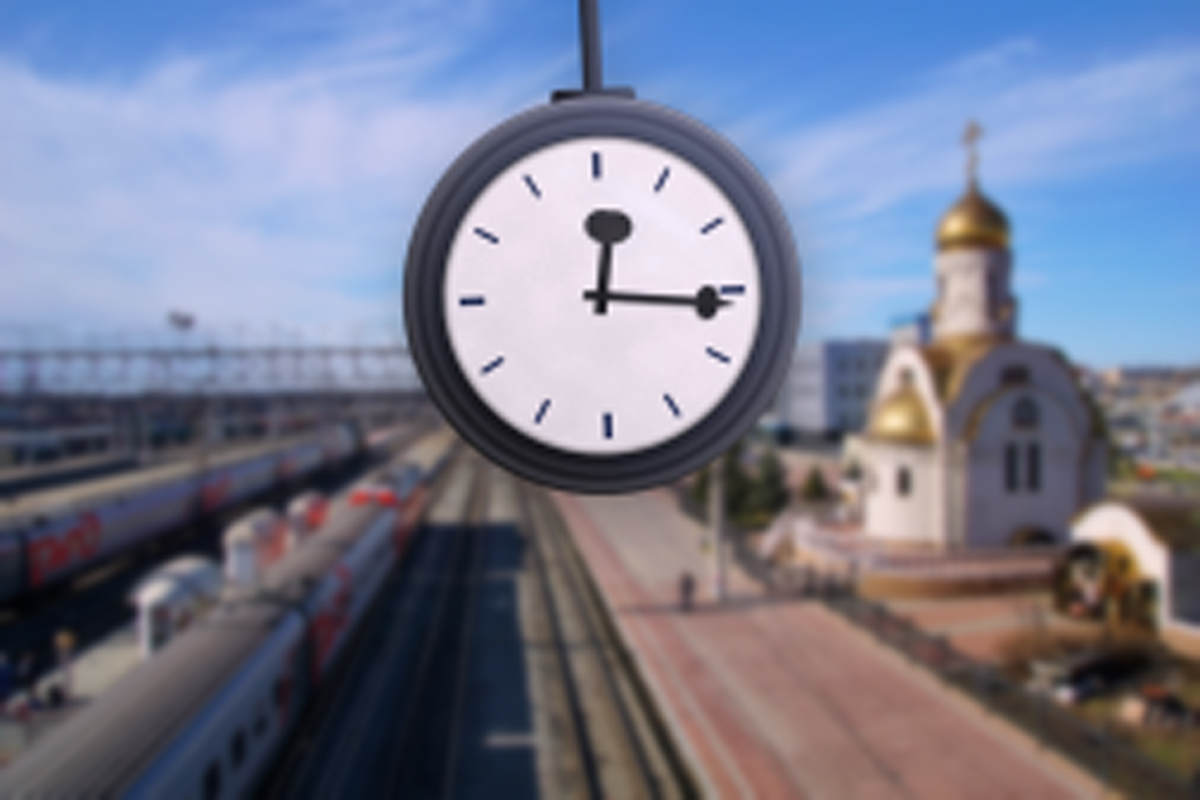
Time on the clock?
12:16
